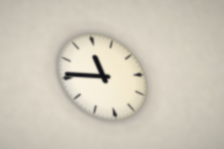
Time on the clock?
11:46
